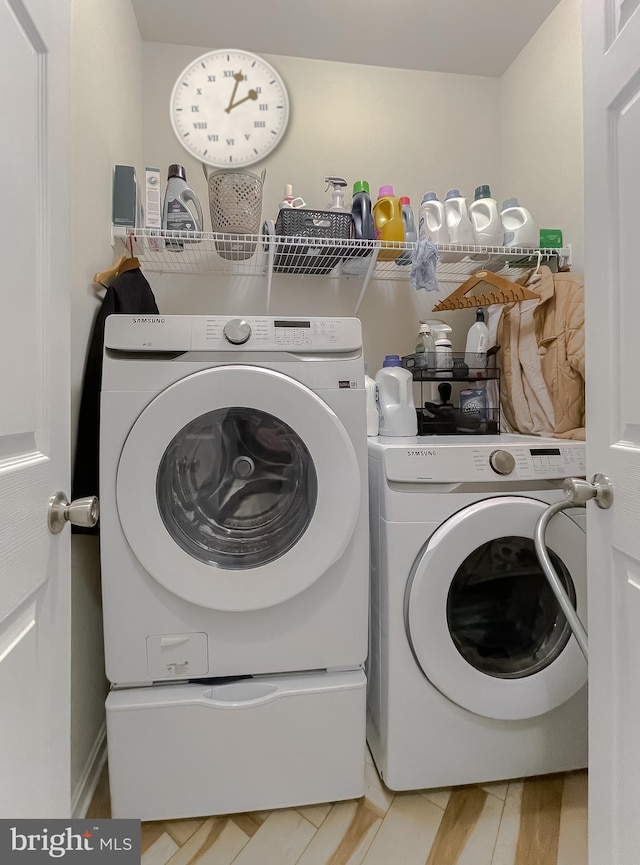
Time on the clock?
2:03
